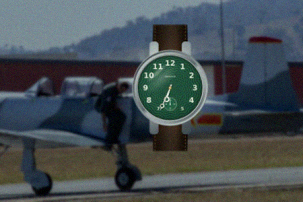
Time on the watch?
6:34
